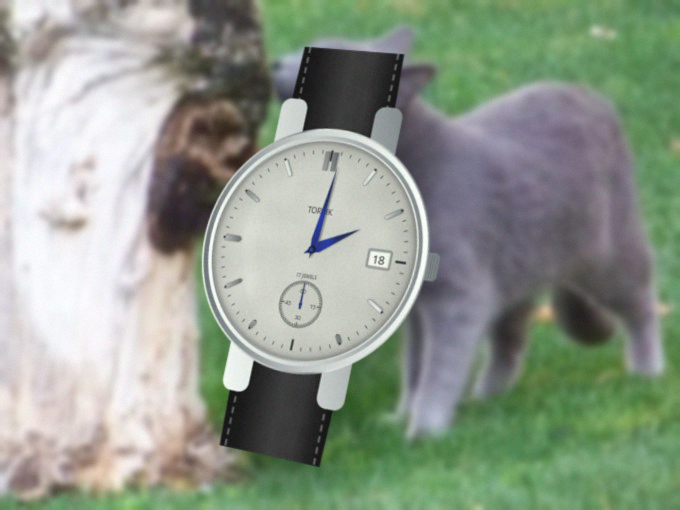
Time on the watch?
2:01
